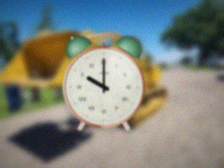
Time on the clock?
10:00
